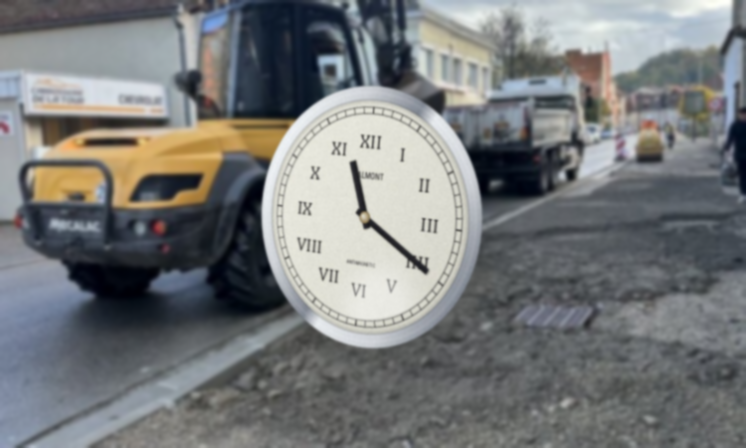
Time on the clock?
11:20
